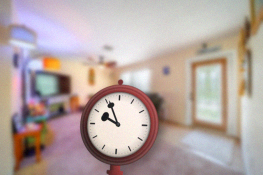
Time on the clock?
9:56
